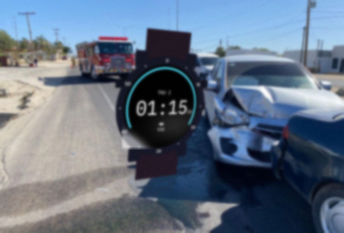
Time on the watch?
1:15
